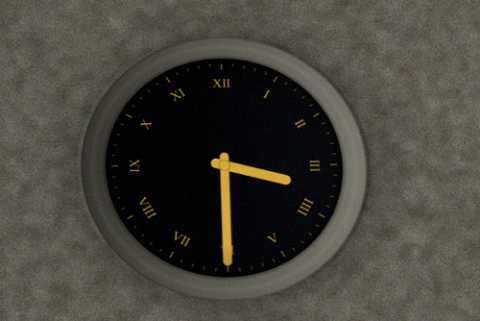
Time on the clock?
3:30
